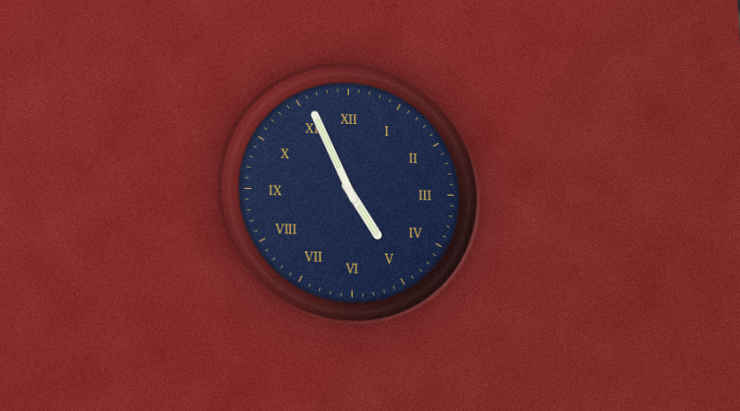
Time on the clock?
4:56
